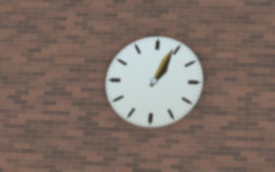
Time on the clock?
1:04
